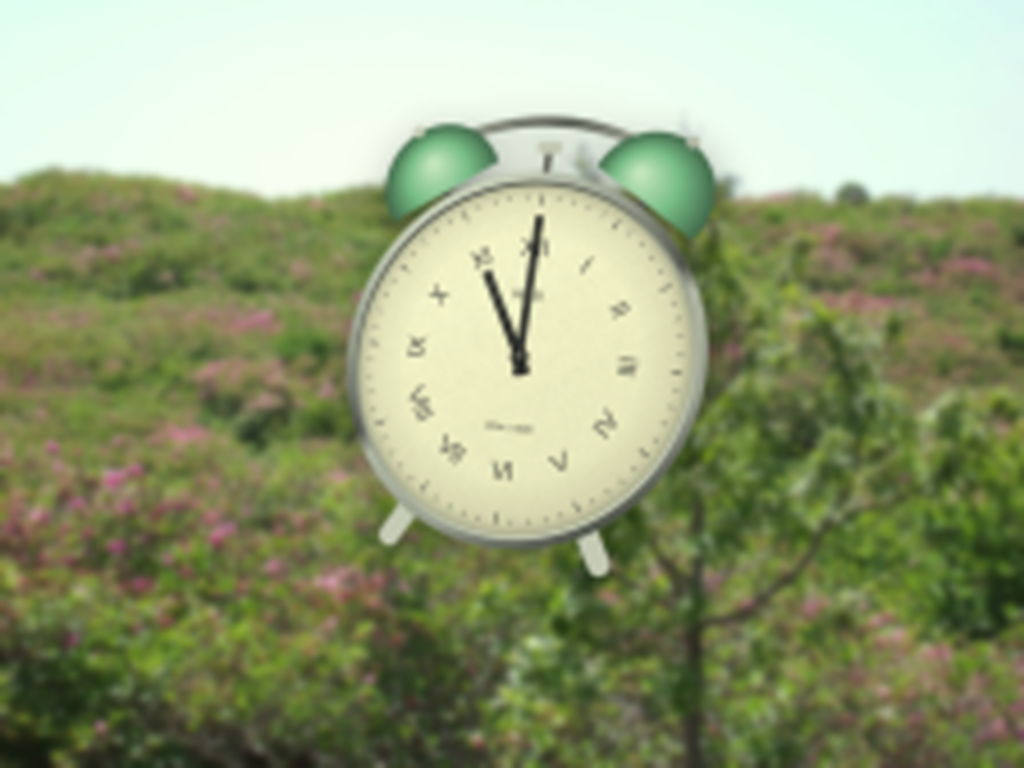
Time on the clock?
11:00
